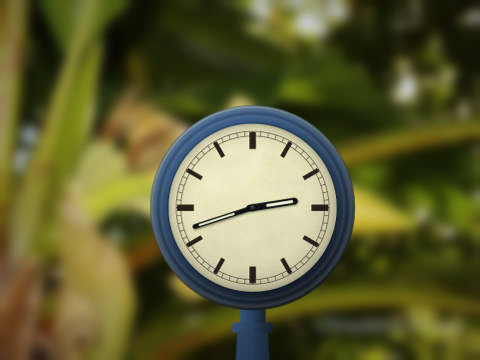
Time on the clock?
2:42
